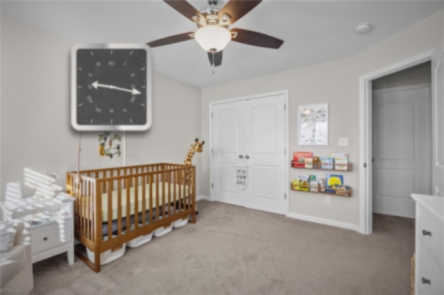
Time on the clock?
9:17
